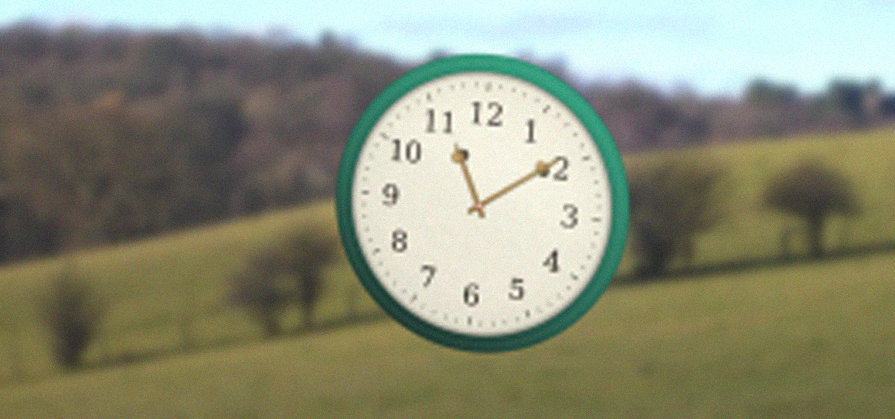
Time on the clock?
11:09
